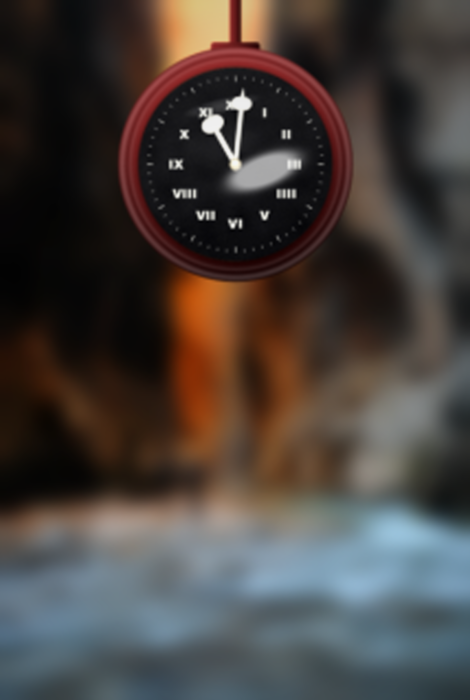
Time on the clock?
11:01
